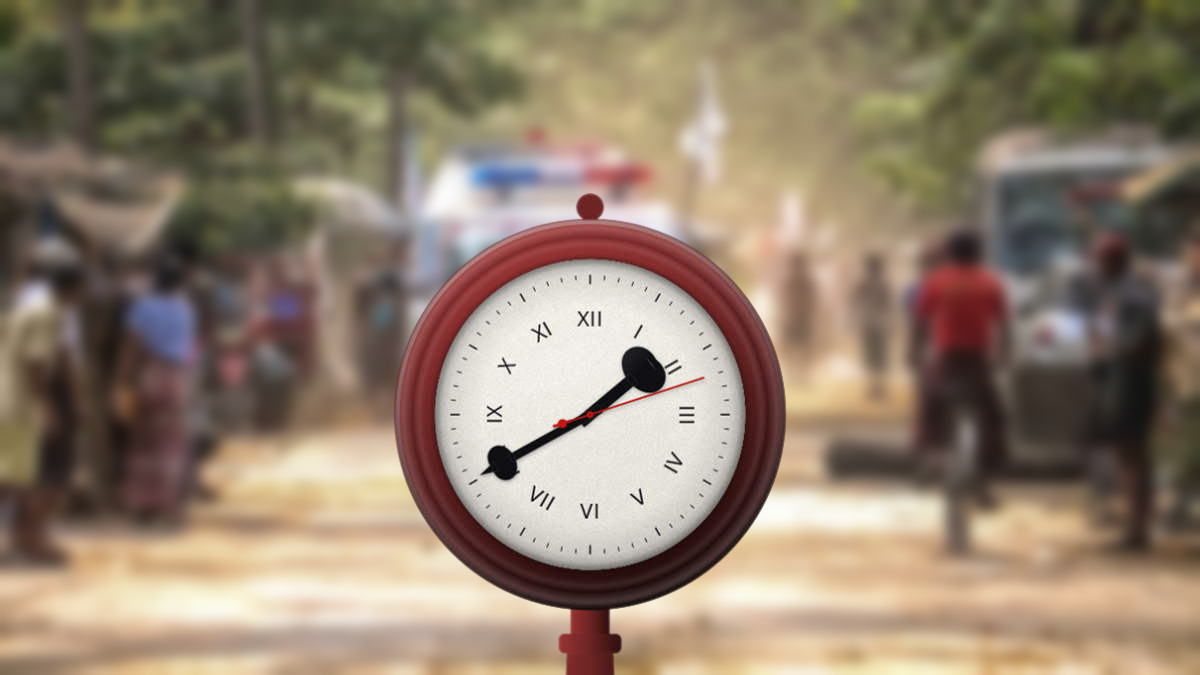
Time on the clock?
1:40:12
